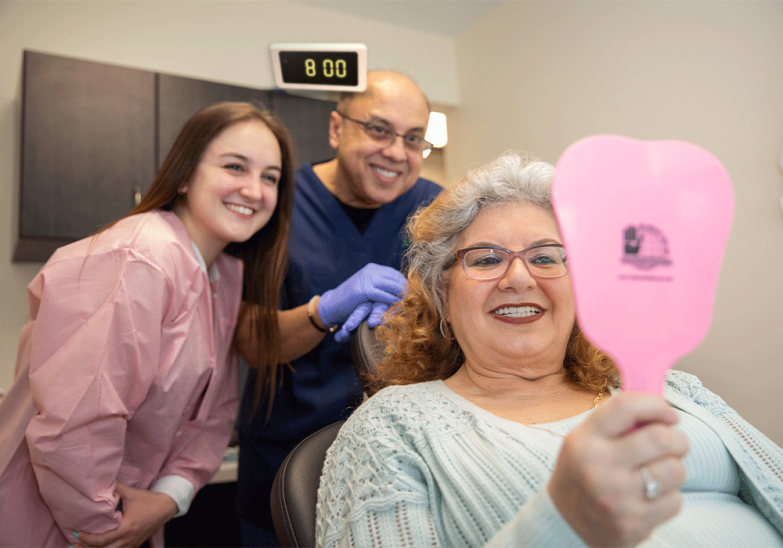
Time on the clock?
8:00
